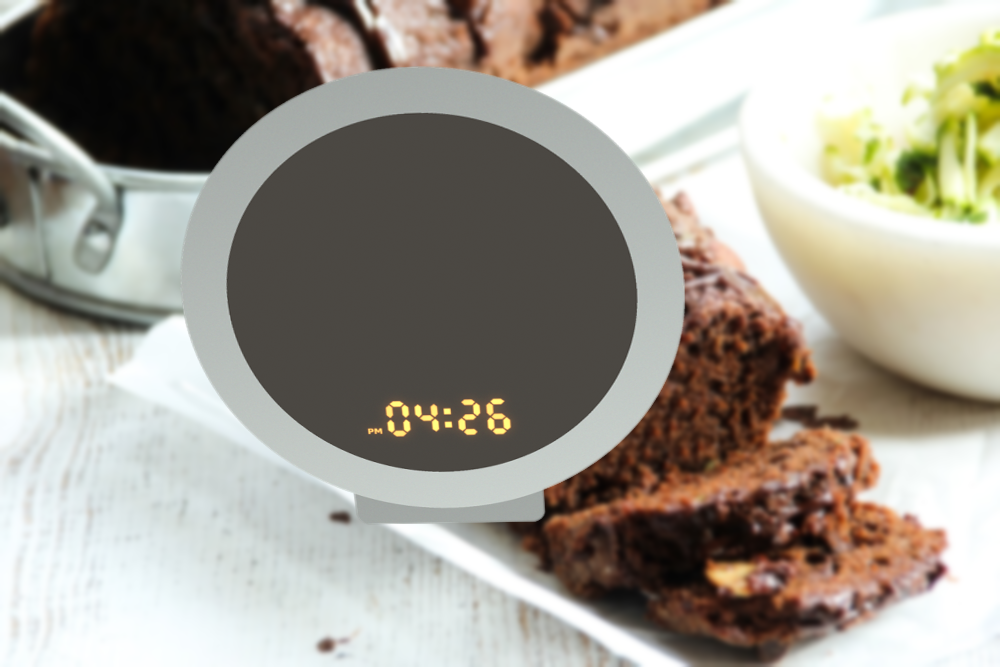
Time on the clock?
4:26
